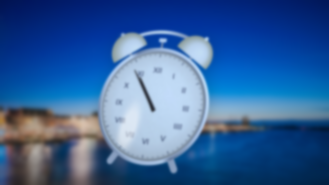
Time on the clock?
10:54
